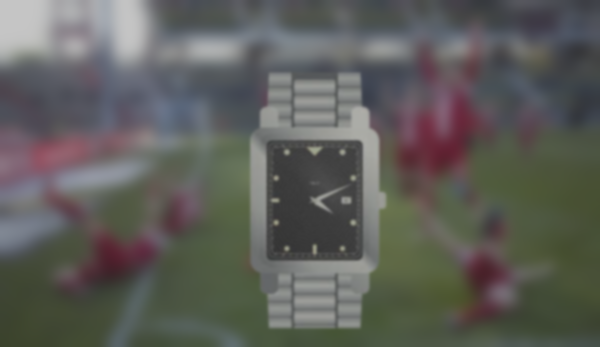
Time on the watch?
4:11
